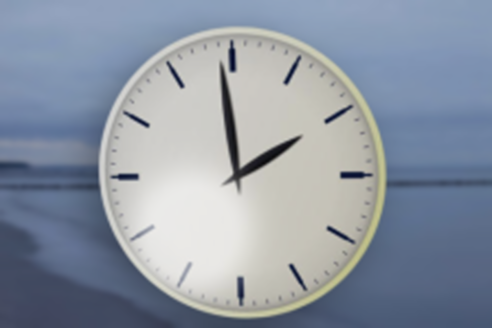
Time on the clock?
1:59
